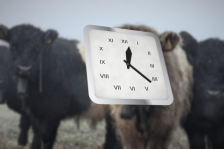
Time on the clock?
12:22
